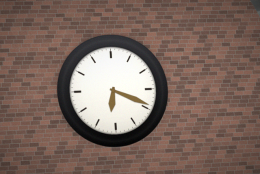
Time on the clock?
6:19
